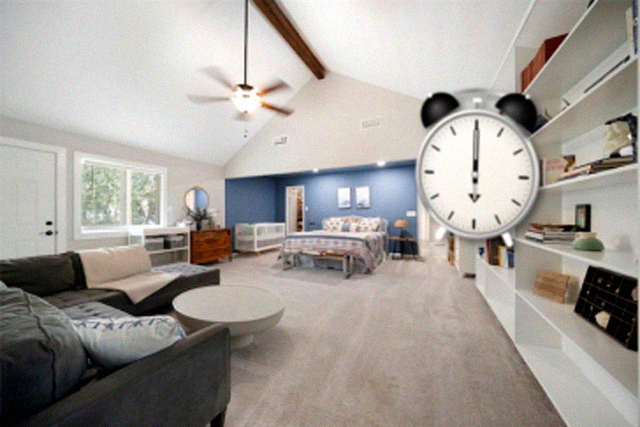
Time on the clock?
6:00
